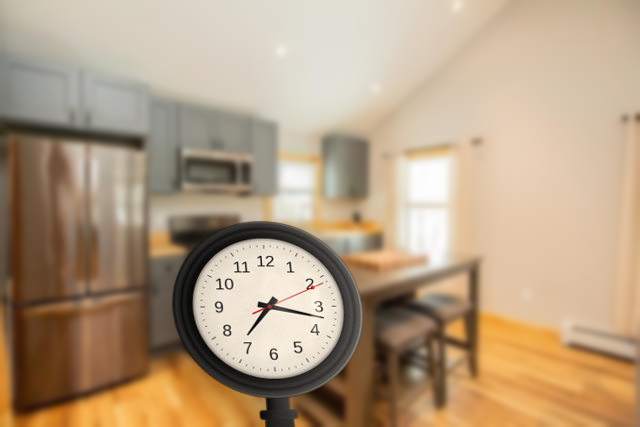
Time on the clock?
7:17:11
